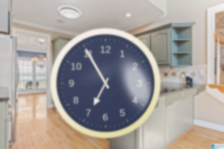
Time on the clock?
6:55
